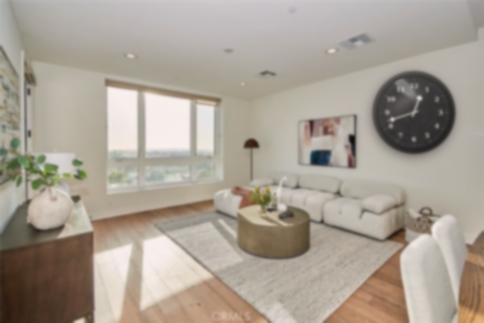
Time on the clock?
12:42
